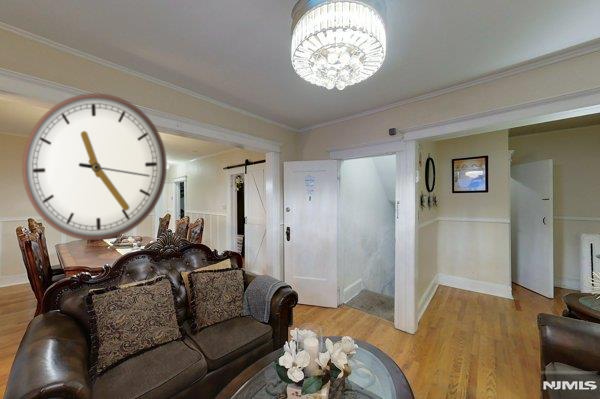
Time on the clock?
11:24:17
